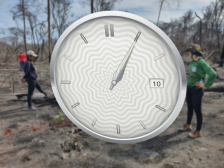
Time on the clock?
1:05
